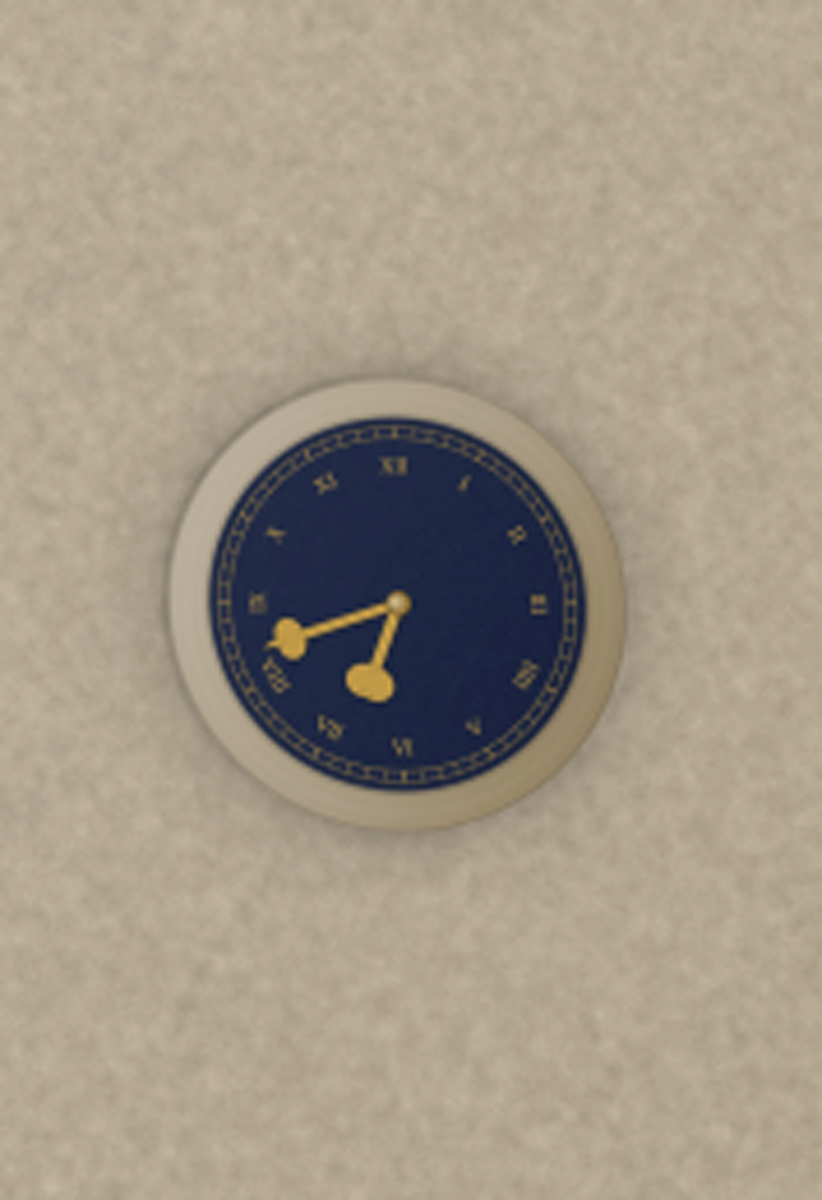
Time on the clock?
6:42
